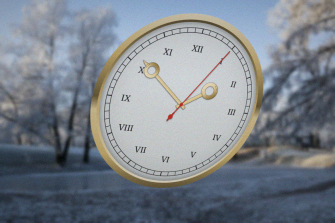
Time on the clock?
1:51:05
